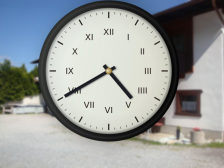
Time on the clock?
4:40
